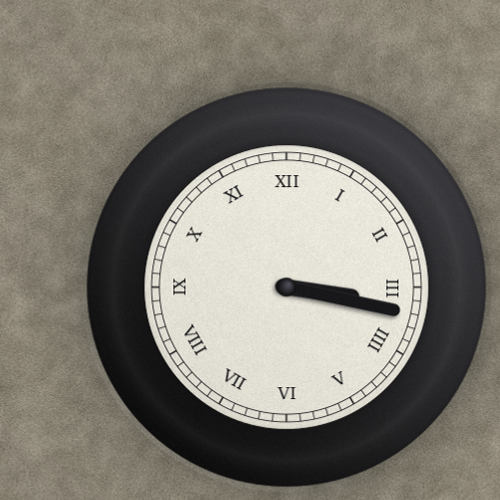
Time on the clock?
3:17
